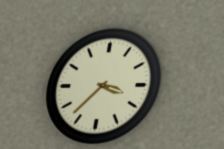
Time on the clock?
3:37
